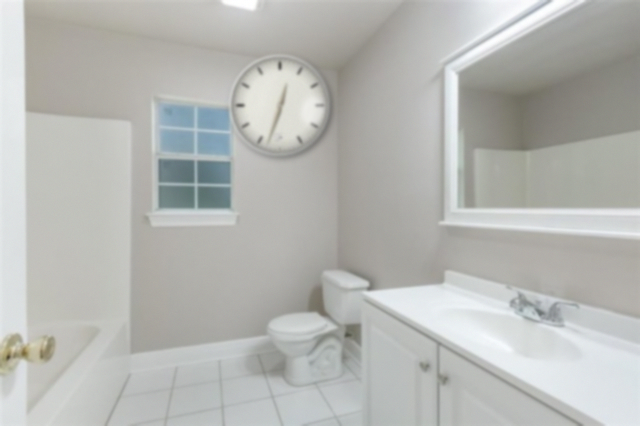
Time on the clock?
12:33
